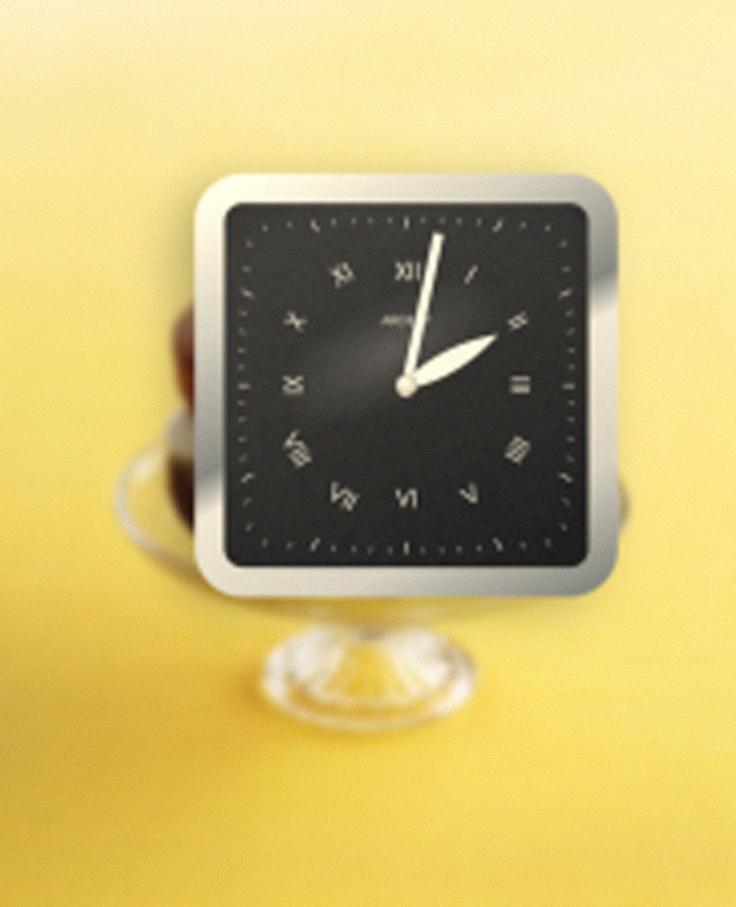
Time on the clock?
2:02
